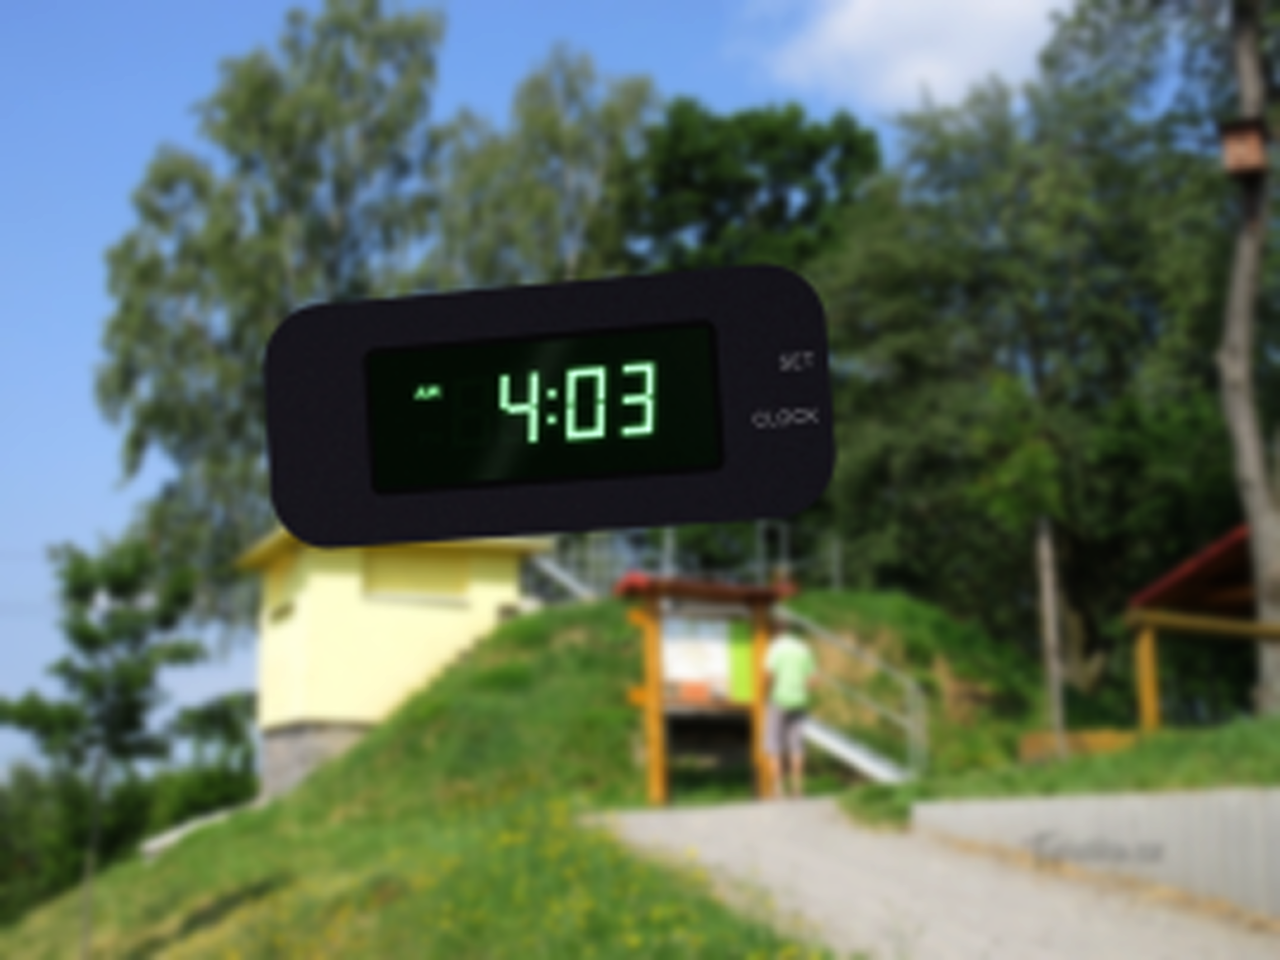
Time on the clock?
4:03
